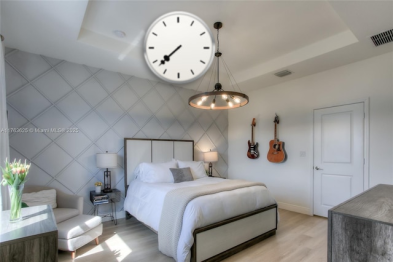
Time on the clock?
7:38
